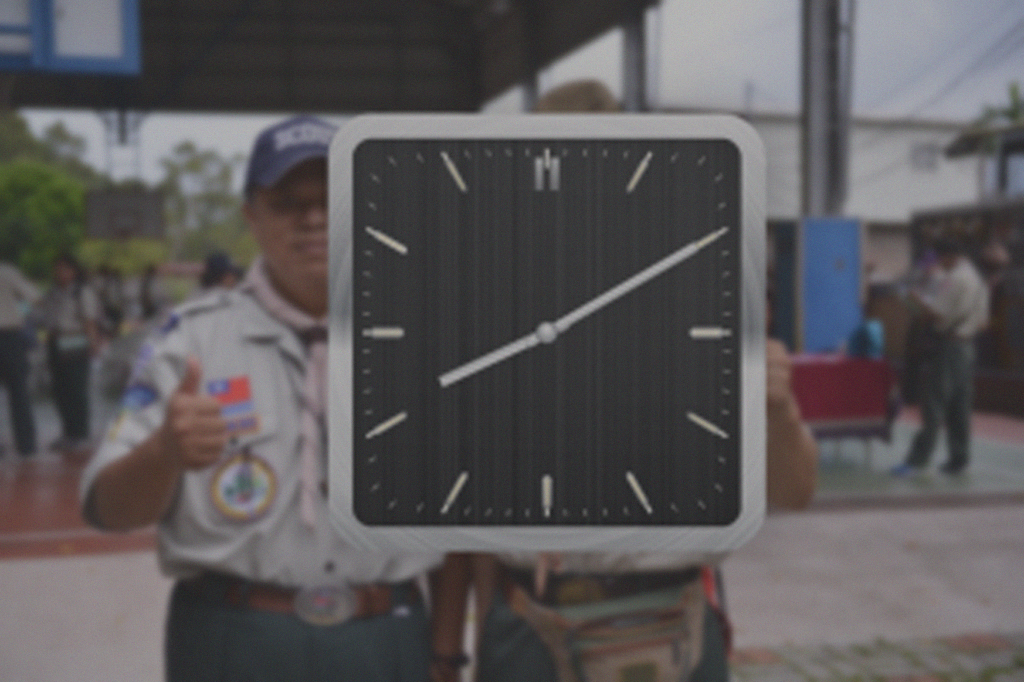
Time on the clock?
8:10
